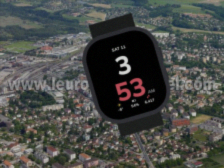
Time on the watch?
3:53
